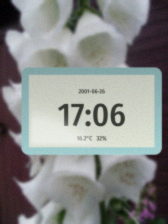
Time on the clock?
17:06
